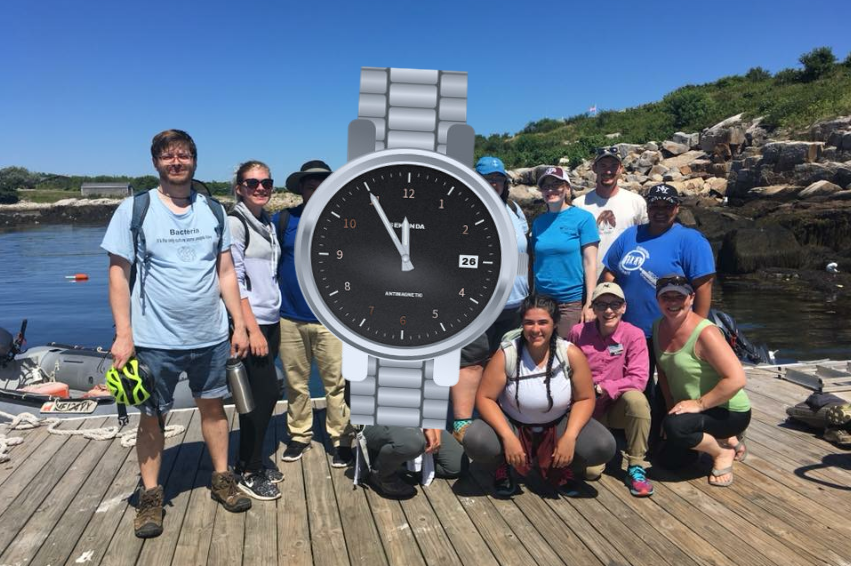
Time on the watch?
11:55
